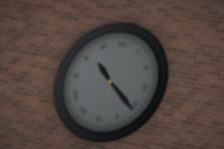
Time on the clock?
10:21
